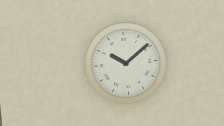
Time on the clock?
10:09
